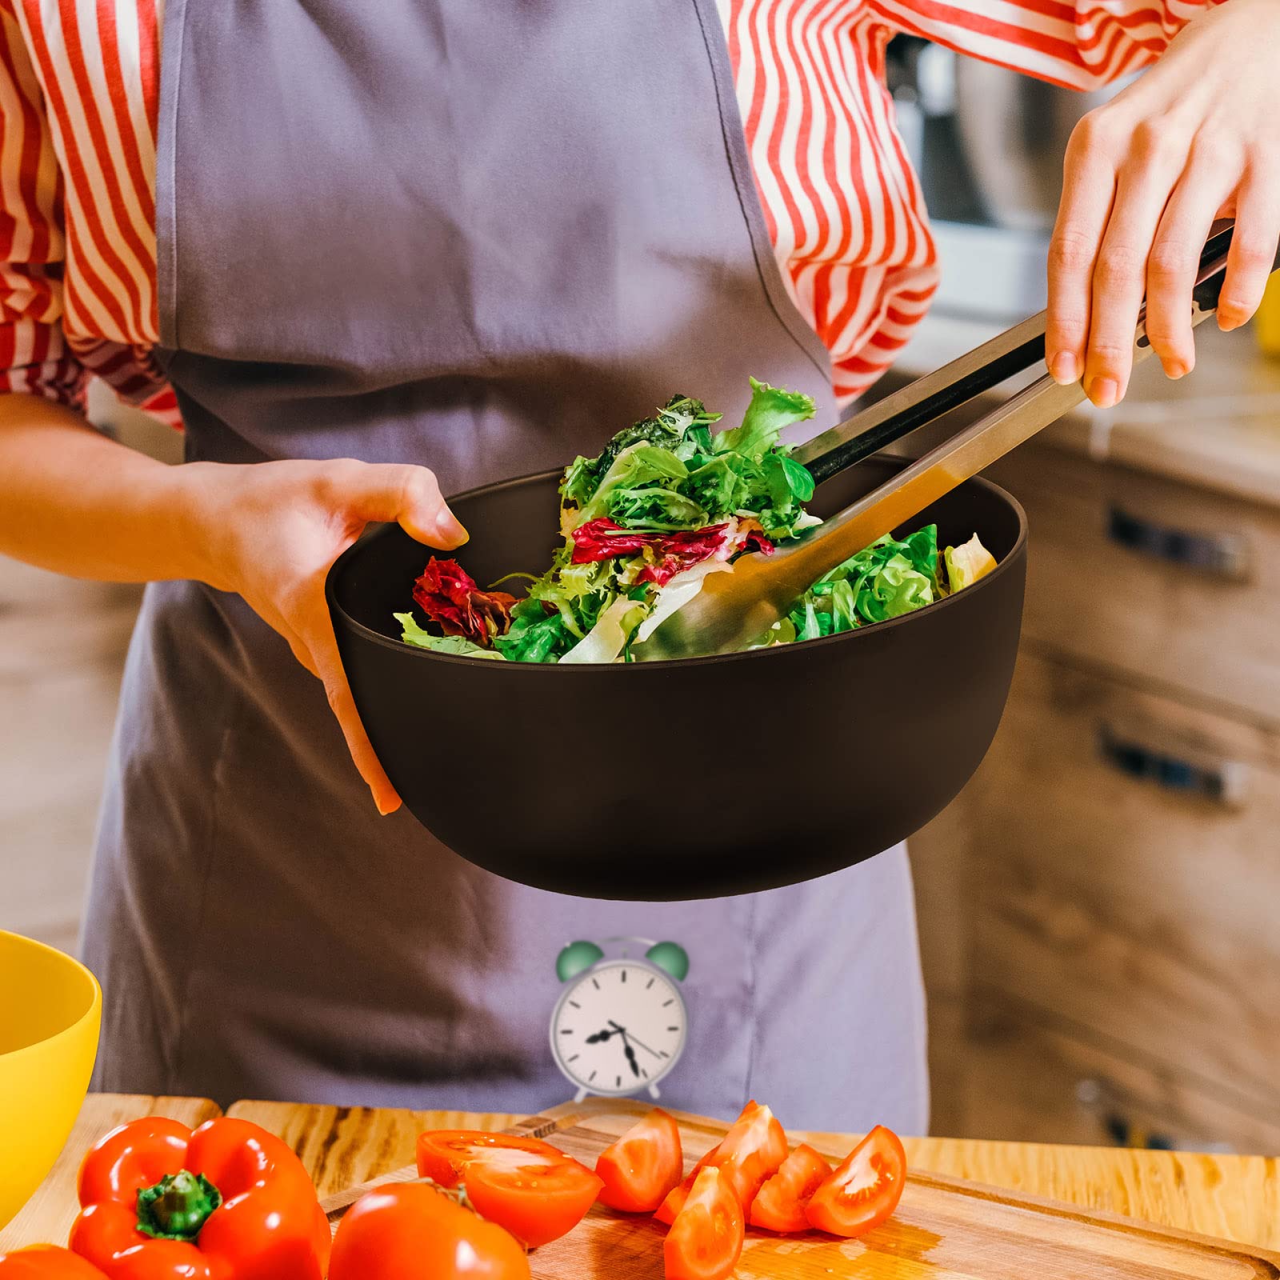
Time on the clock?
8:26:21
